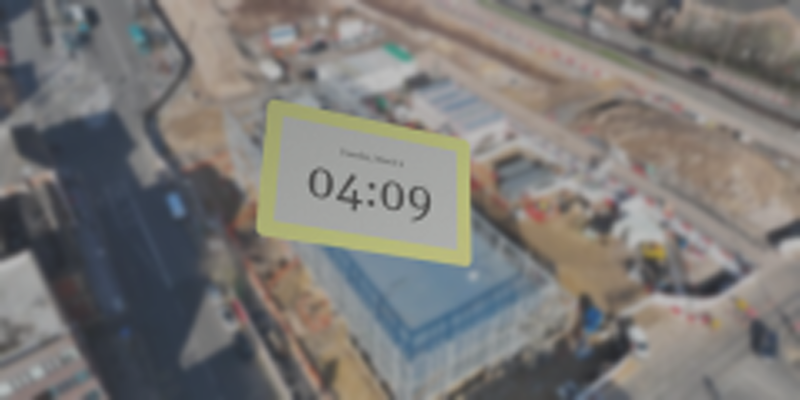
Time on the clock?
4:09
